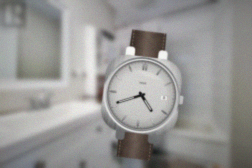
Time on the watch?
4:41
